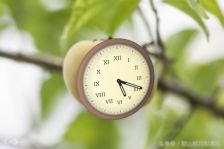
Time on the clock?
5:19
